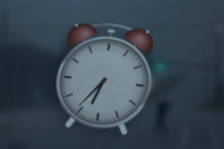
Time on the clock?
6:36
